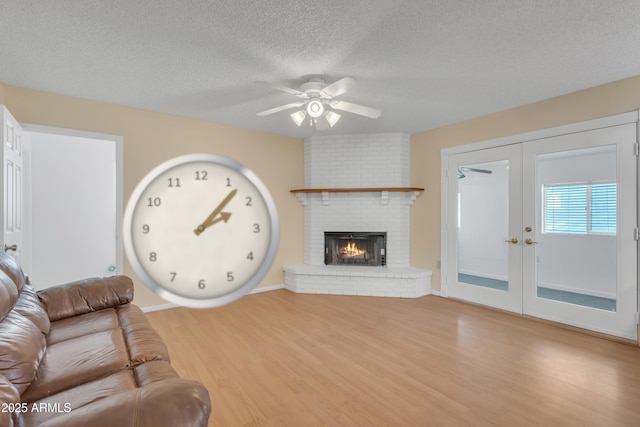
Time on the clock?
2:07
